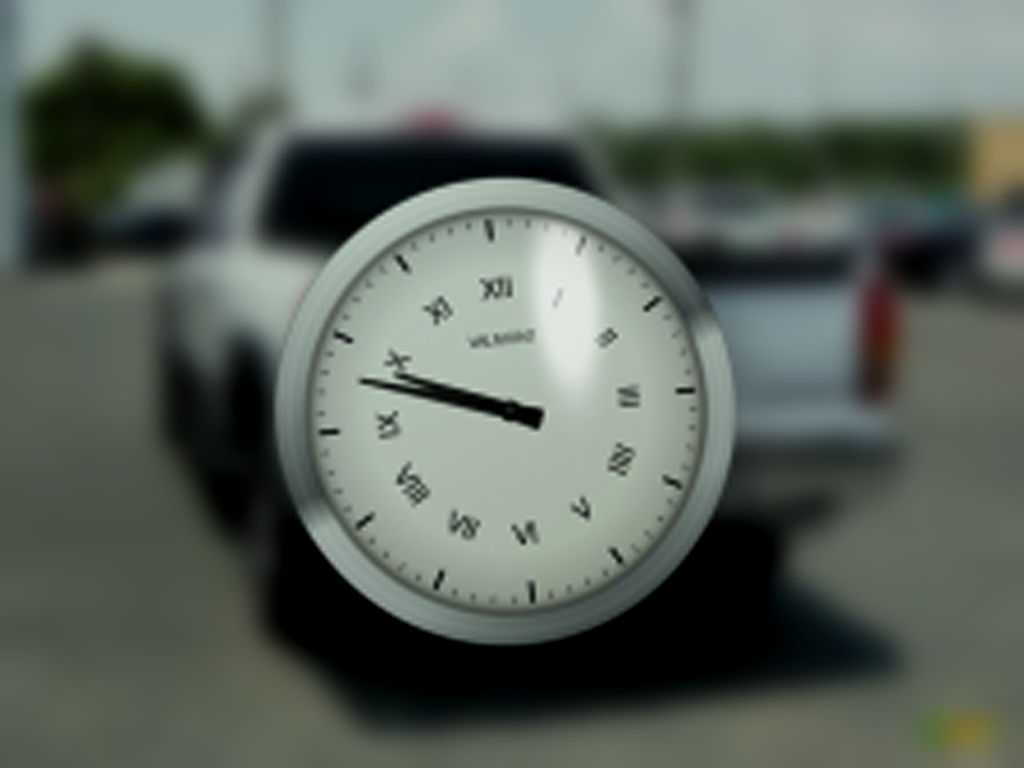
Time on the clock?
9:48
